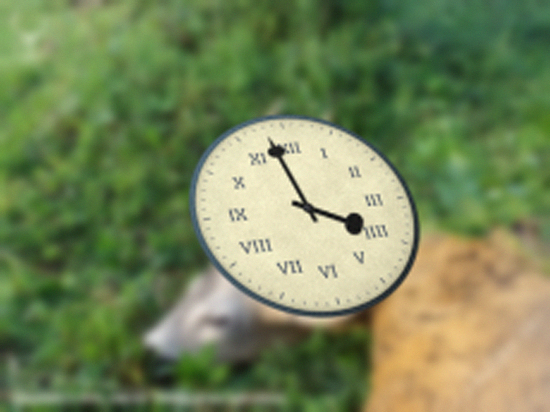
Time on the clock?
3:58
